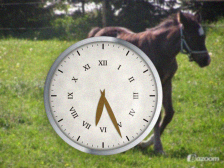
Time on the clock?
6:26
